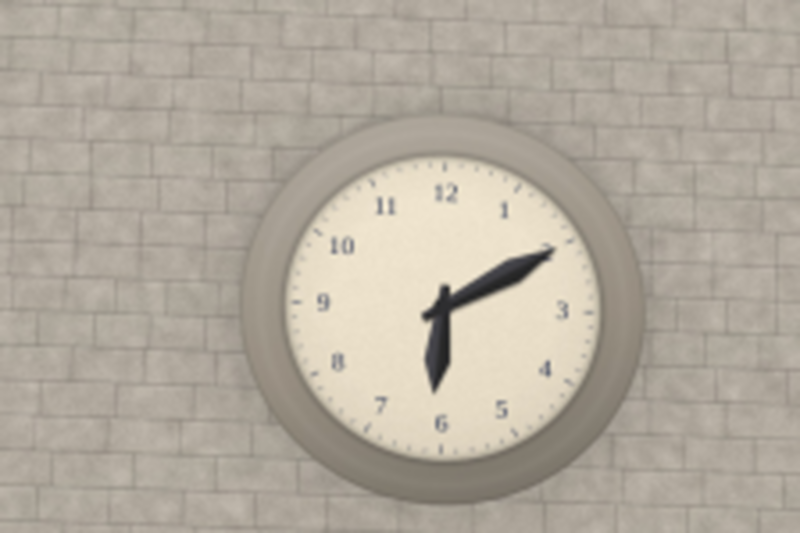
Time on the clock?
6:10
